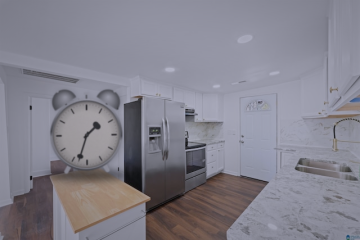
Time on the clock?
1:33
